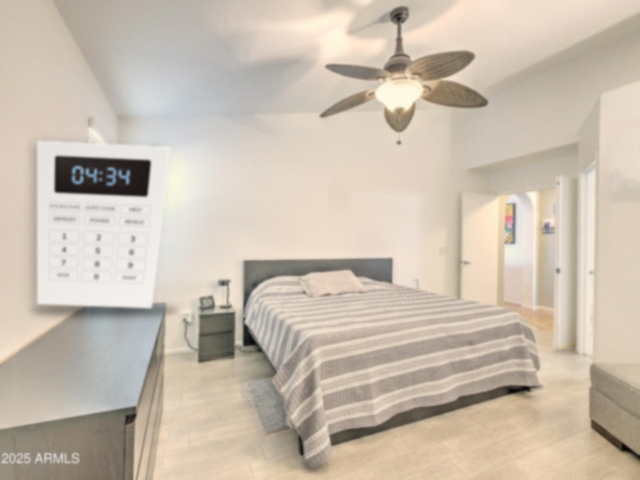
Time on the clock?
4:34
